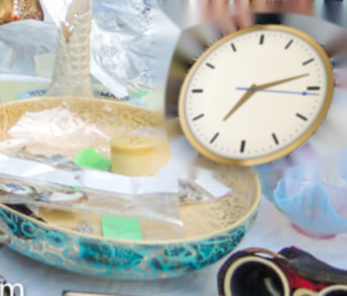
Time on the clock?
7:12:16
